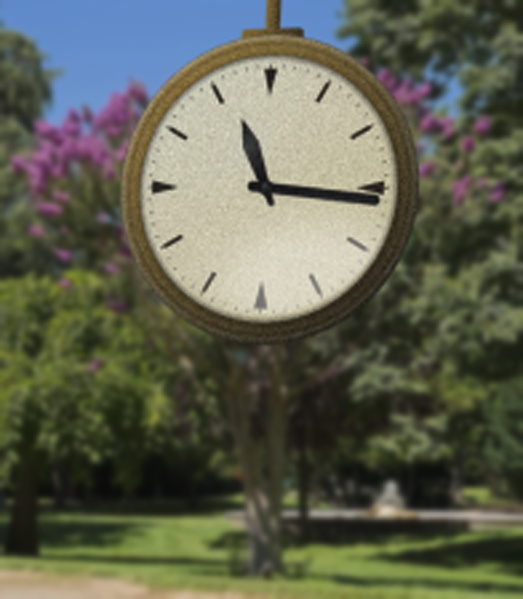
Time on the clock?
11:16
